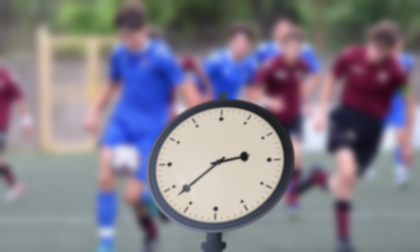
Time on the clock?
2:38
